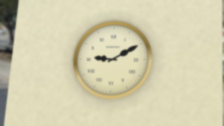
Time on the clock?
9:10
